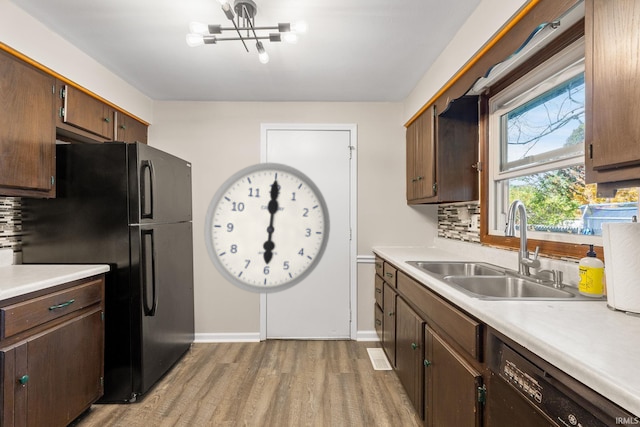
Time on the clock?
6:00
